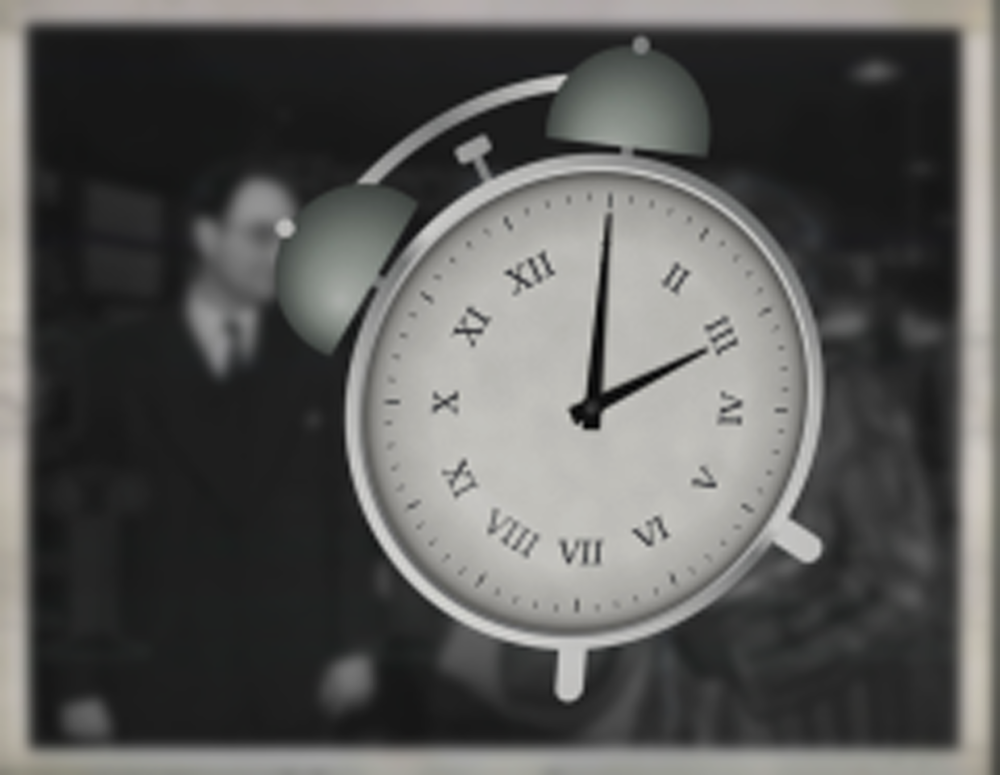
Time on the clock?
3:05
